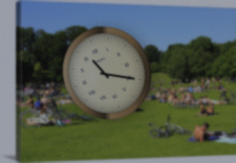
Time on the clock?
11:20
